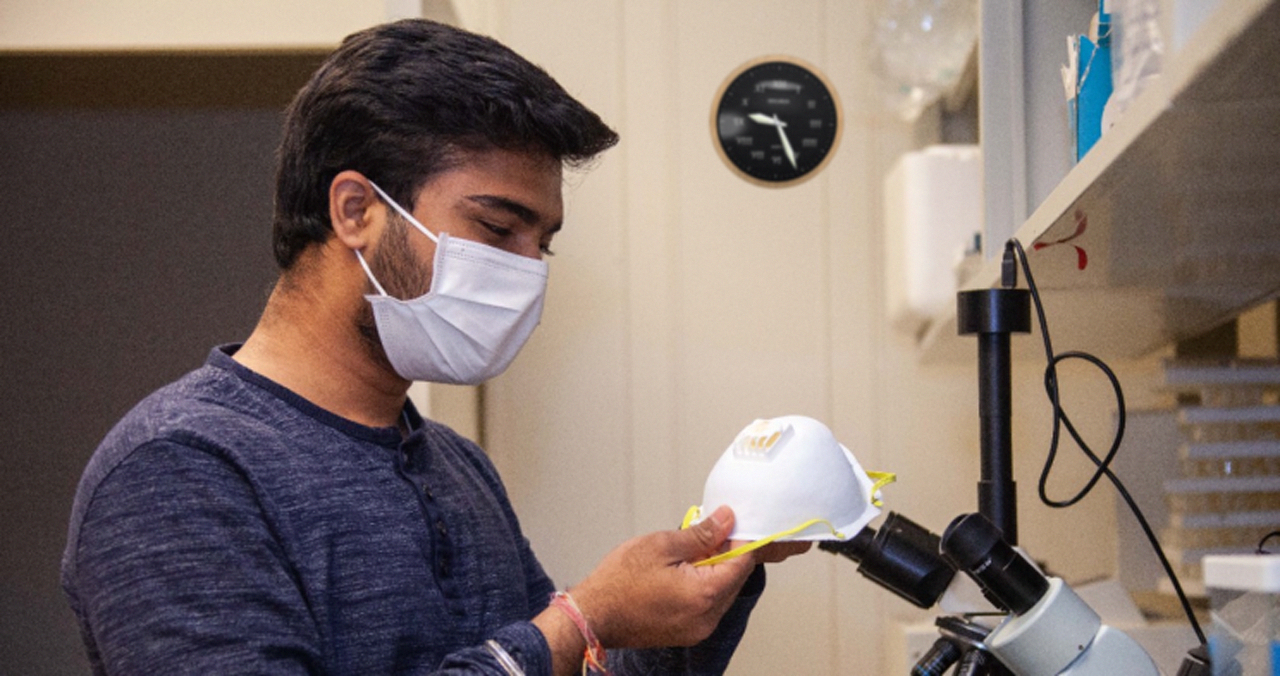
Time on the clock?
9:26
